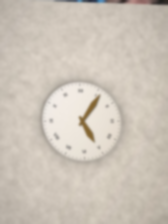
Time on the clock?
5:06
